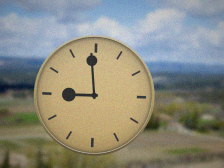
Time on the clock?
8:59
